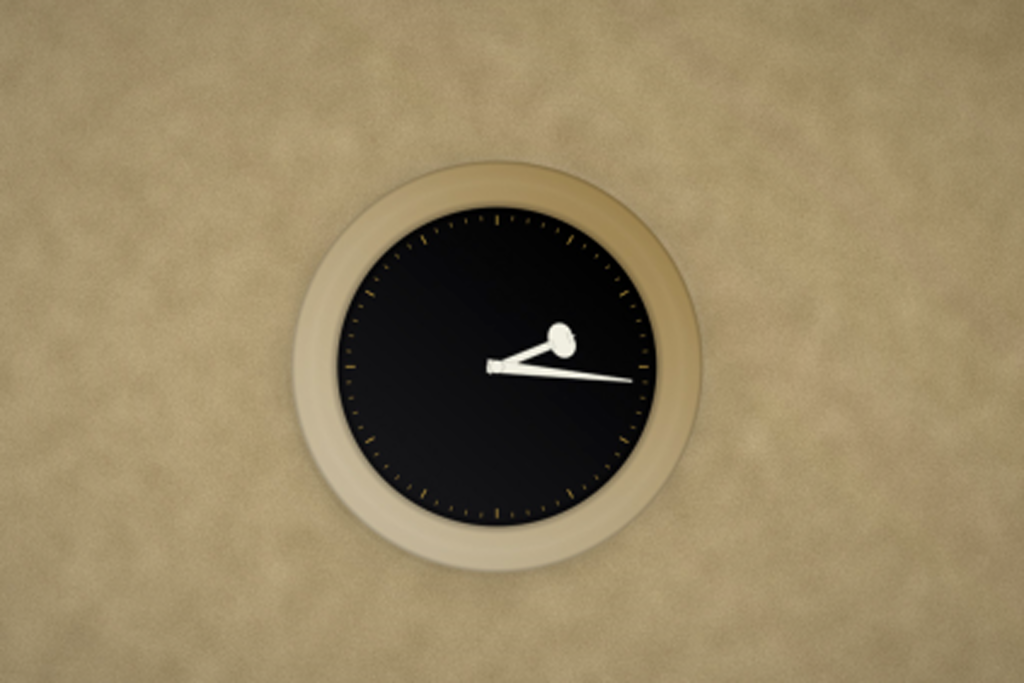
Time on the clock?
2:16
